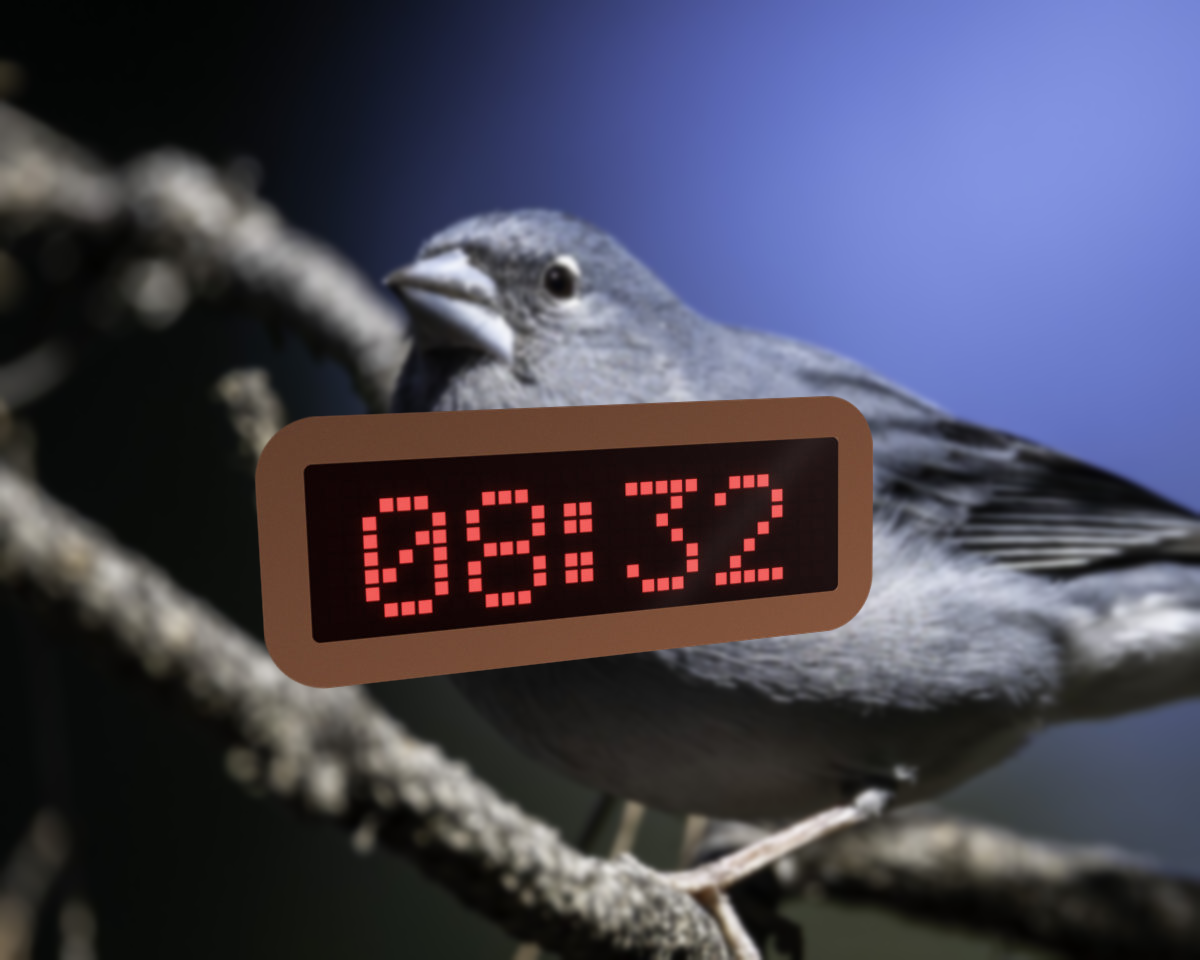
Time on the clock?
8:32
